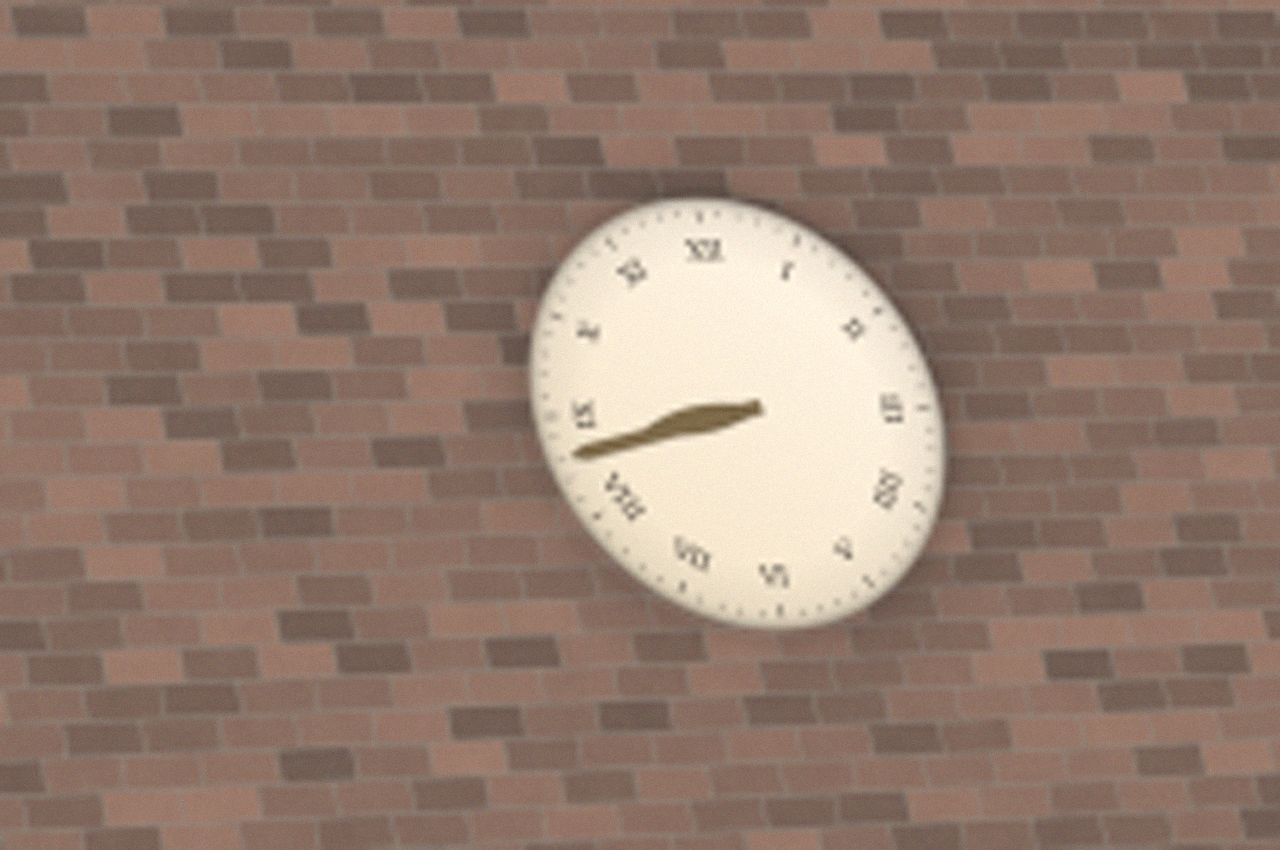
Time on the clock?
8:43
